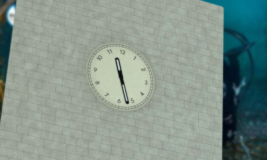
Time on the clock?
11:27
